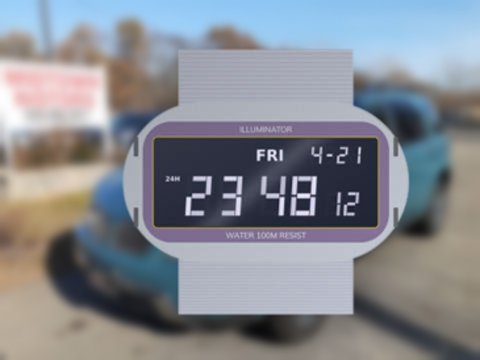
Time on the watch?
23:48:12
